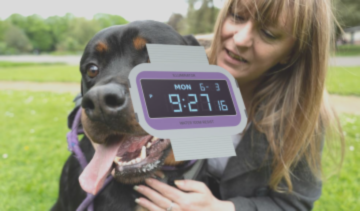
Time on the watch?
9:27:16
